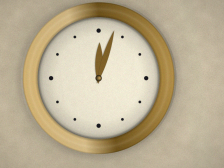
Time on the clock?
12:03
